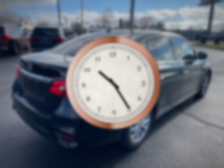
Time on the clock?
10:25
